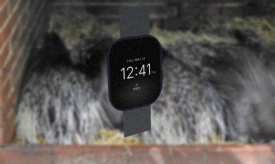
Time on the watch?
12:41
